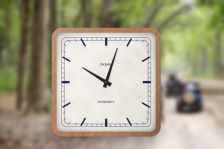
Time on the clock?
10:03
